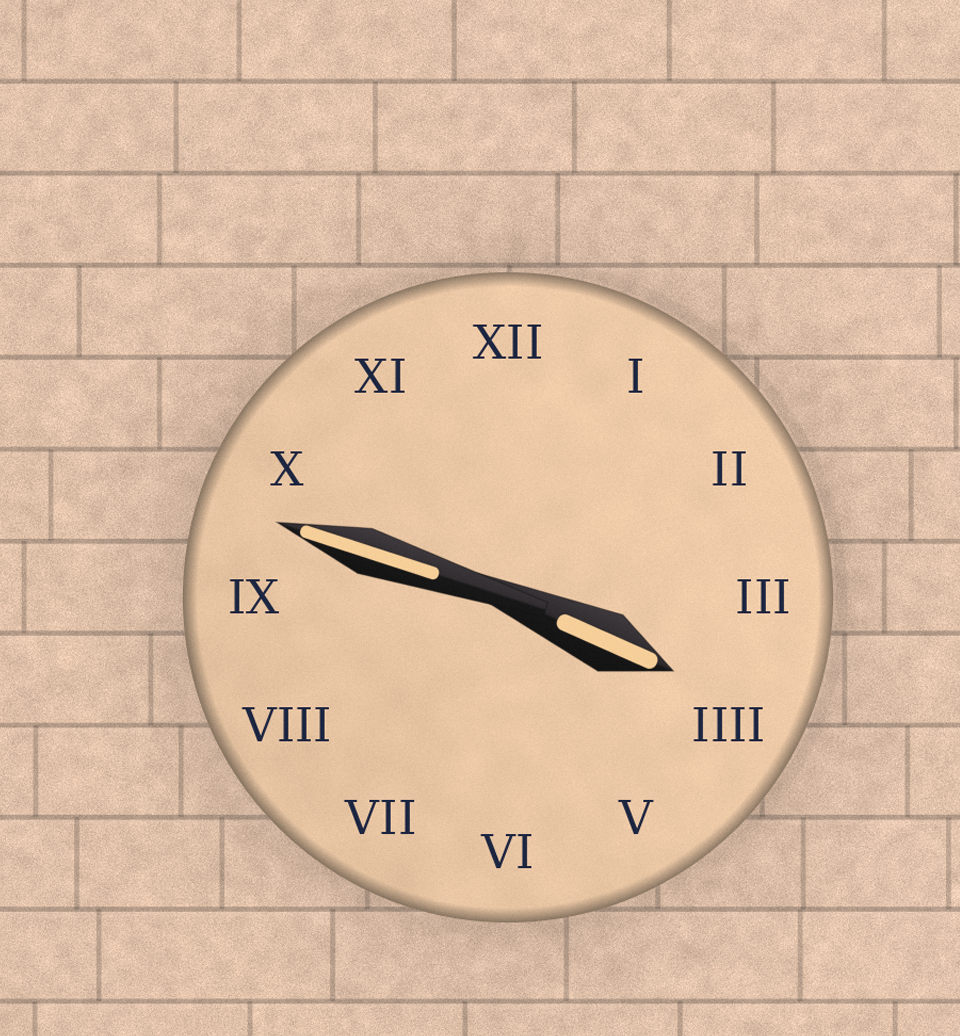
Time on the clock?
3:48
